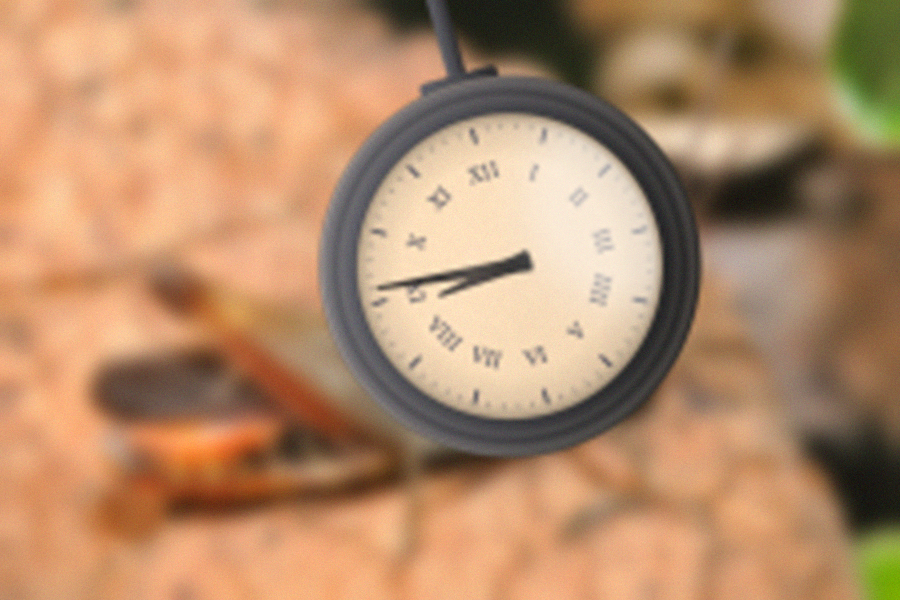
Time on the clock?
8:46
